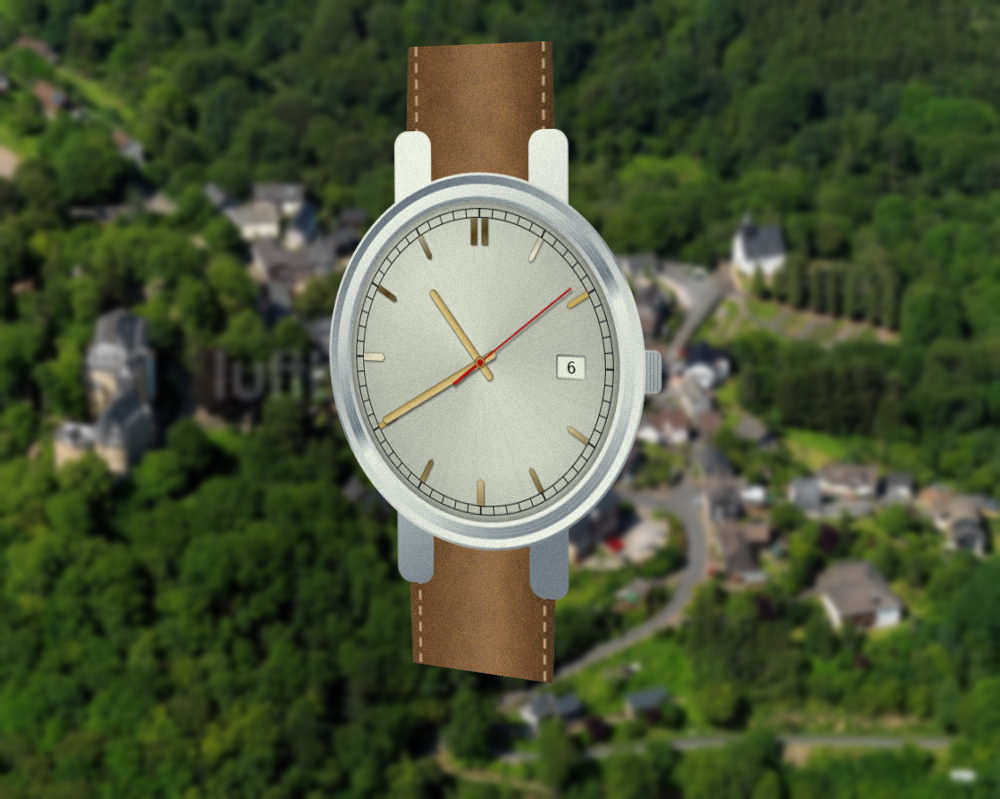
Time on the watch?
10:40:09
